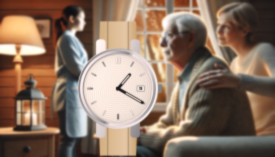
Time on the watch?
1:20
